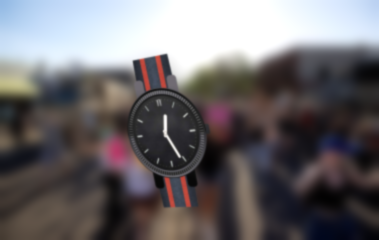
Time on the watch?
12:26
